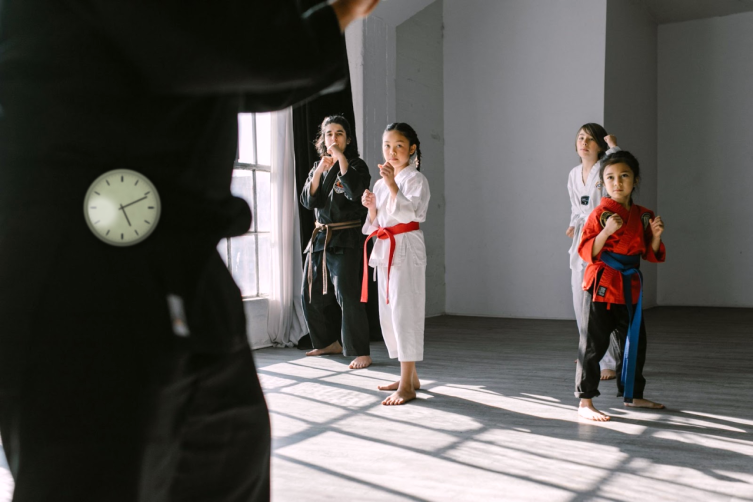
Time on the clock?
5:11
